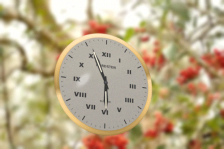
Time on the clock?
5:56
